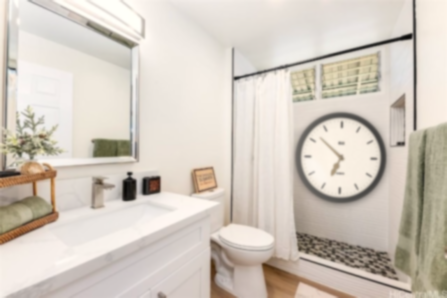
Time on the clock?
6:52
